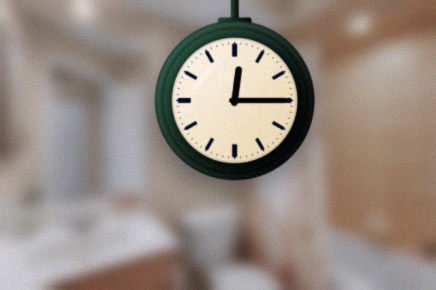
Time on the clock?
12:15
